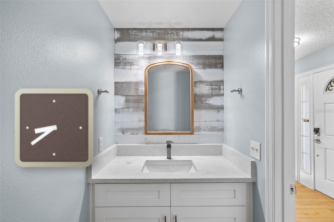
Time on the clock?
8:39
